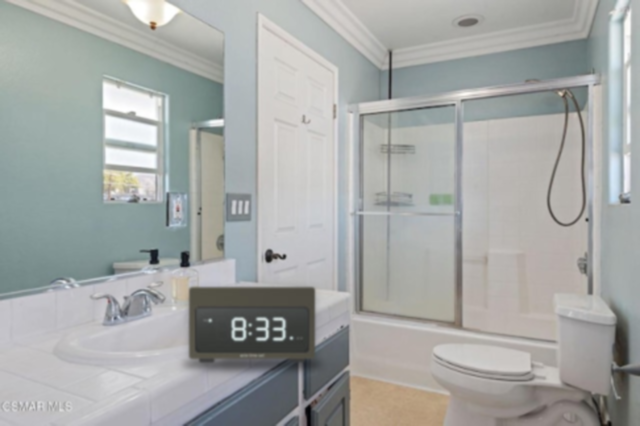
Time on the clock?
8:33
